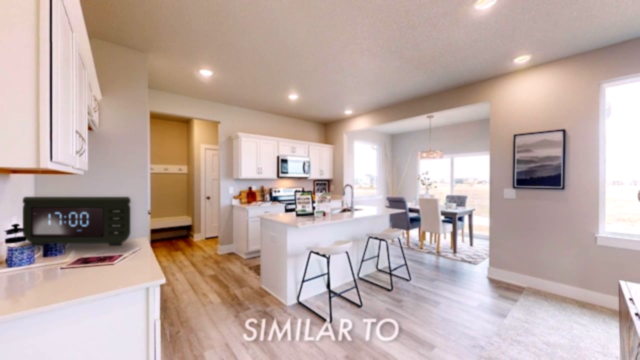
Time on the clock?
17:00
